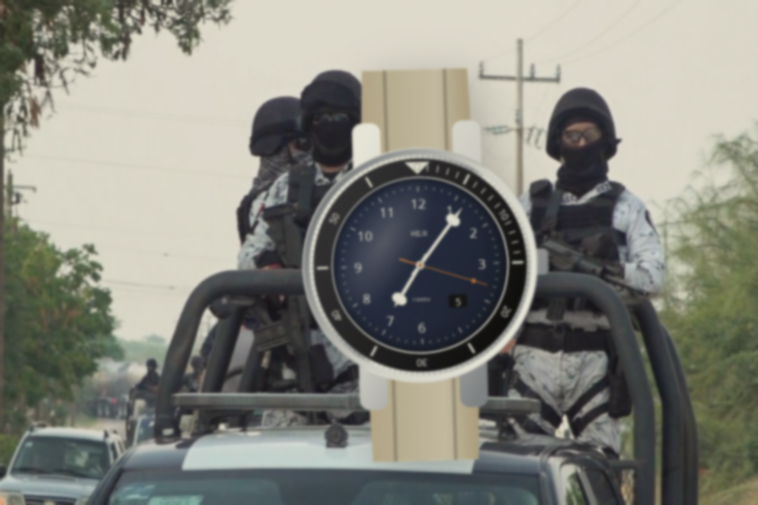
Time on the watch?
7:06:18
